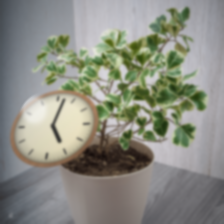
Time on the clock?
5:02
